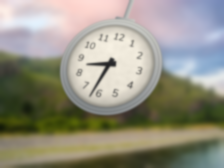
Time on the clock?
8:32
